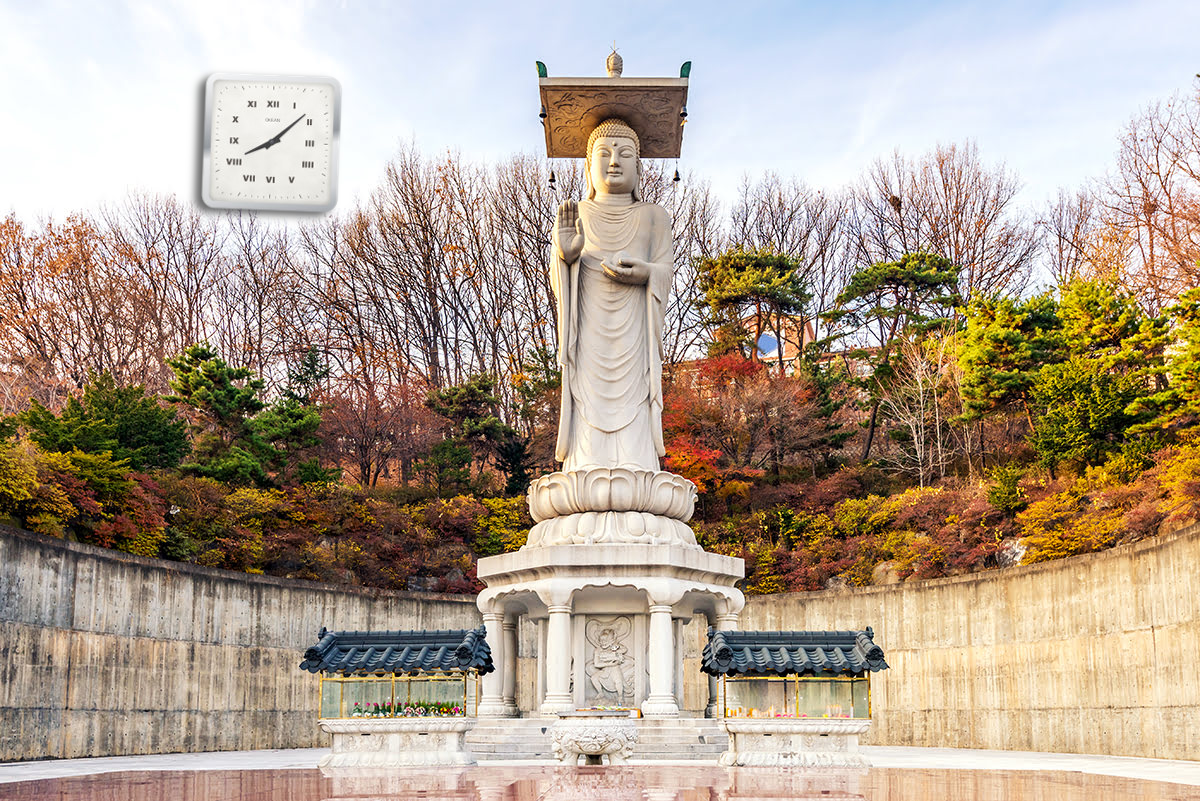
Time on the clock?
8:08
